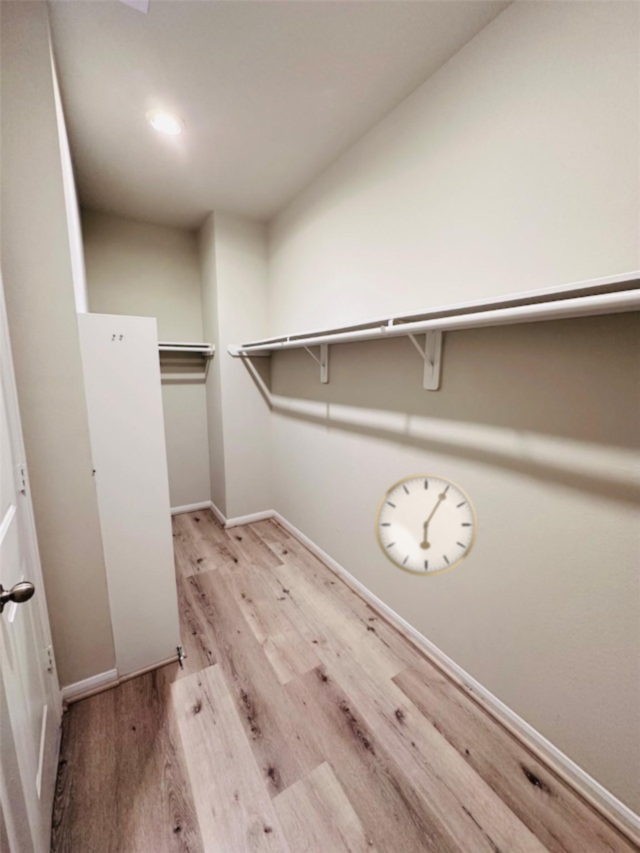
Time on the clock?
6:05
